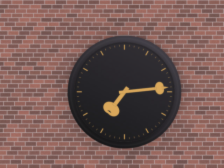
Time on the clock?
7:14
